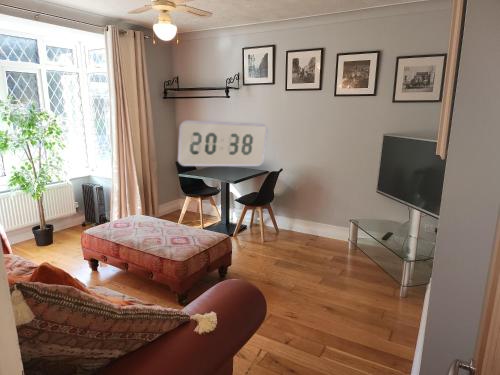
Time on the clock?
20:38
